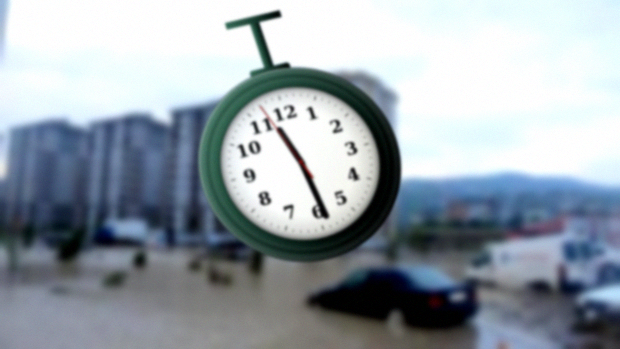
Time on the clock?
11:28:57
